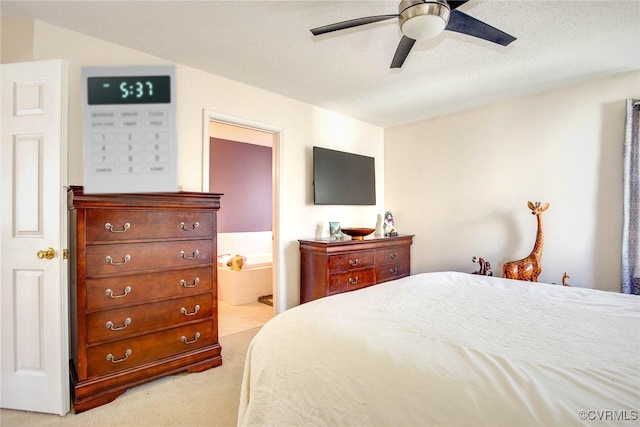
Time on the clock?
5:37
